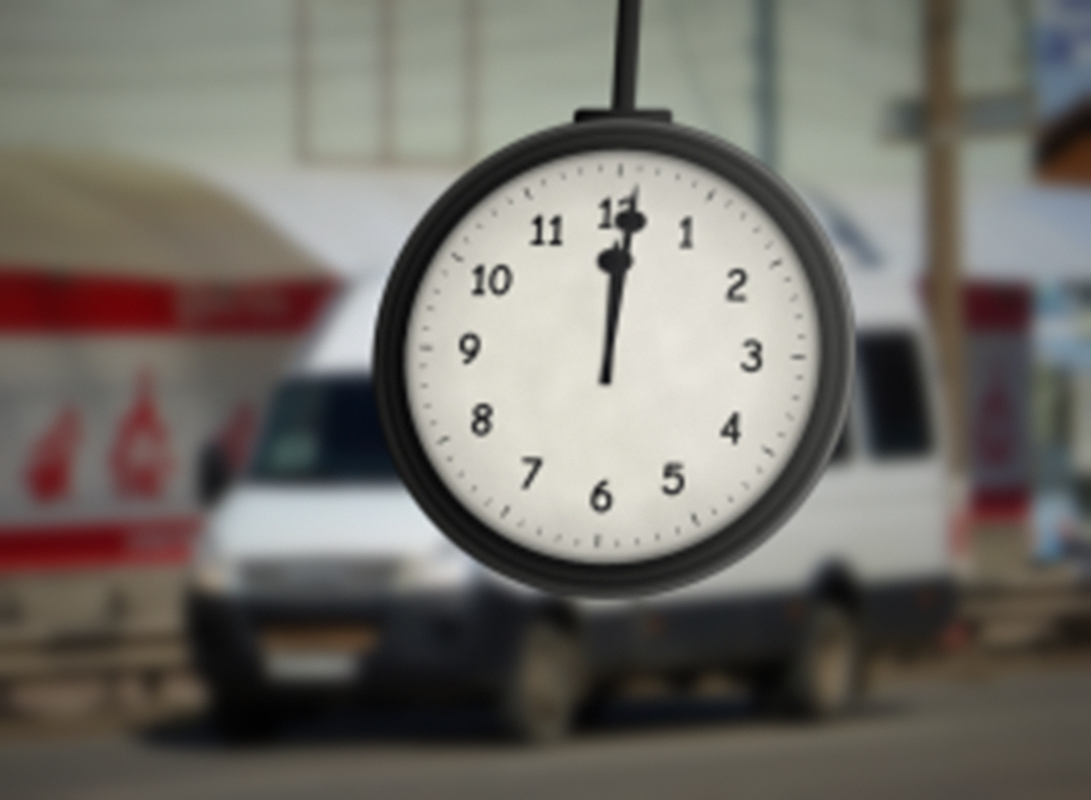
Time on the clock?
12:01
